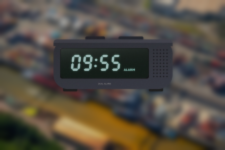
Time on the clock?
9:55
